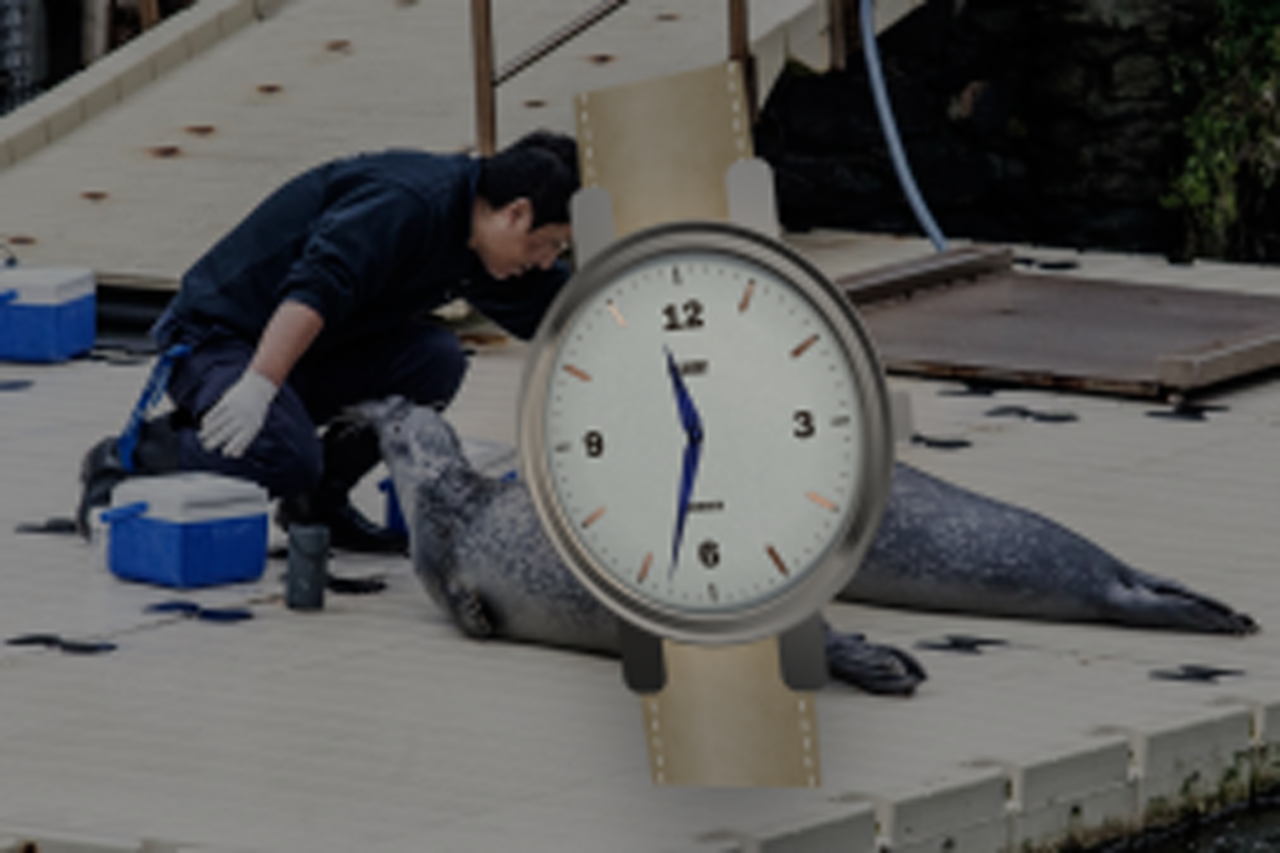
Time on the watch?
11:33
